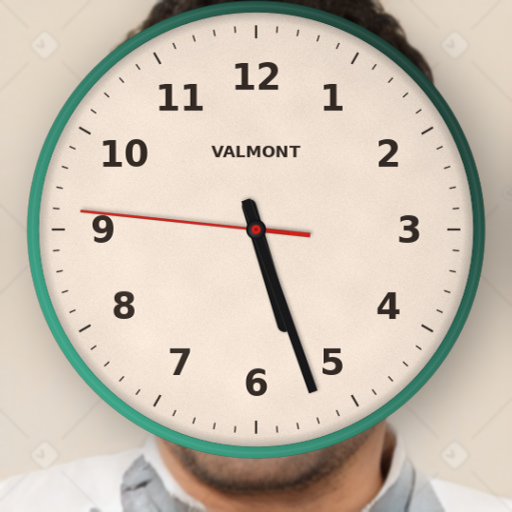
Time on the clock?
5:26:46
